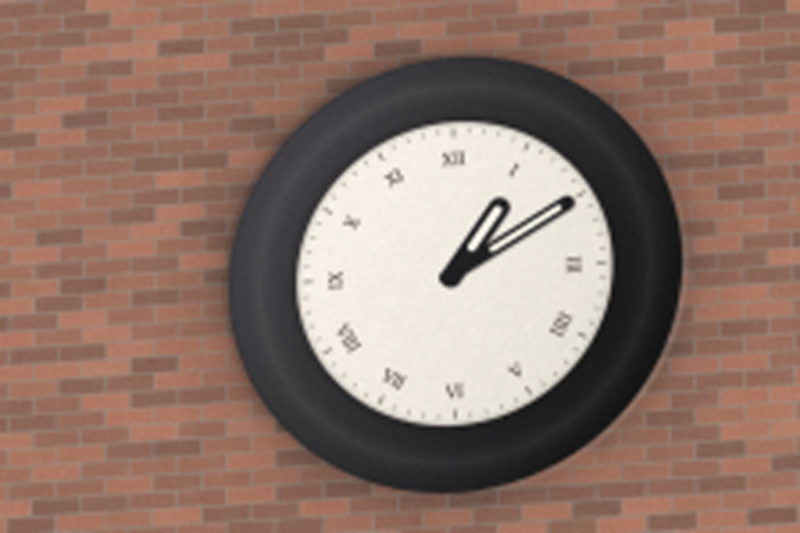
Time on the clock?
1:10
